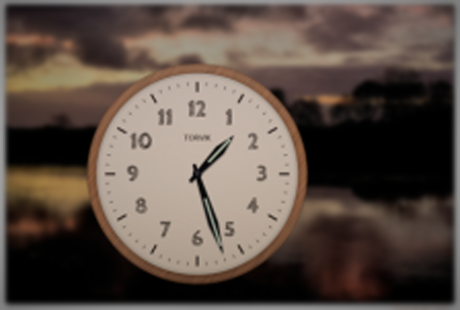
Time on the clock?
1:27
